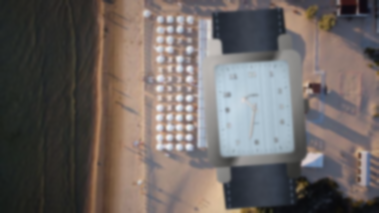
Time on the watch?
10:32
